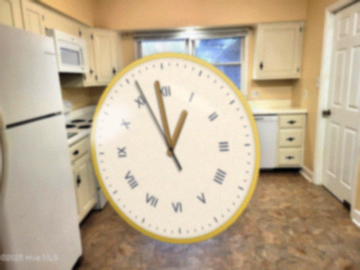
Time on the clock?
12:58:56
